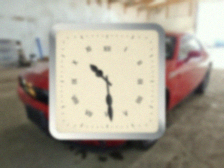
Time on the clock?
10:29
